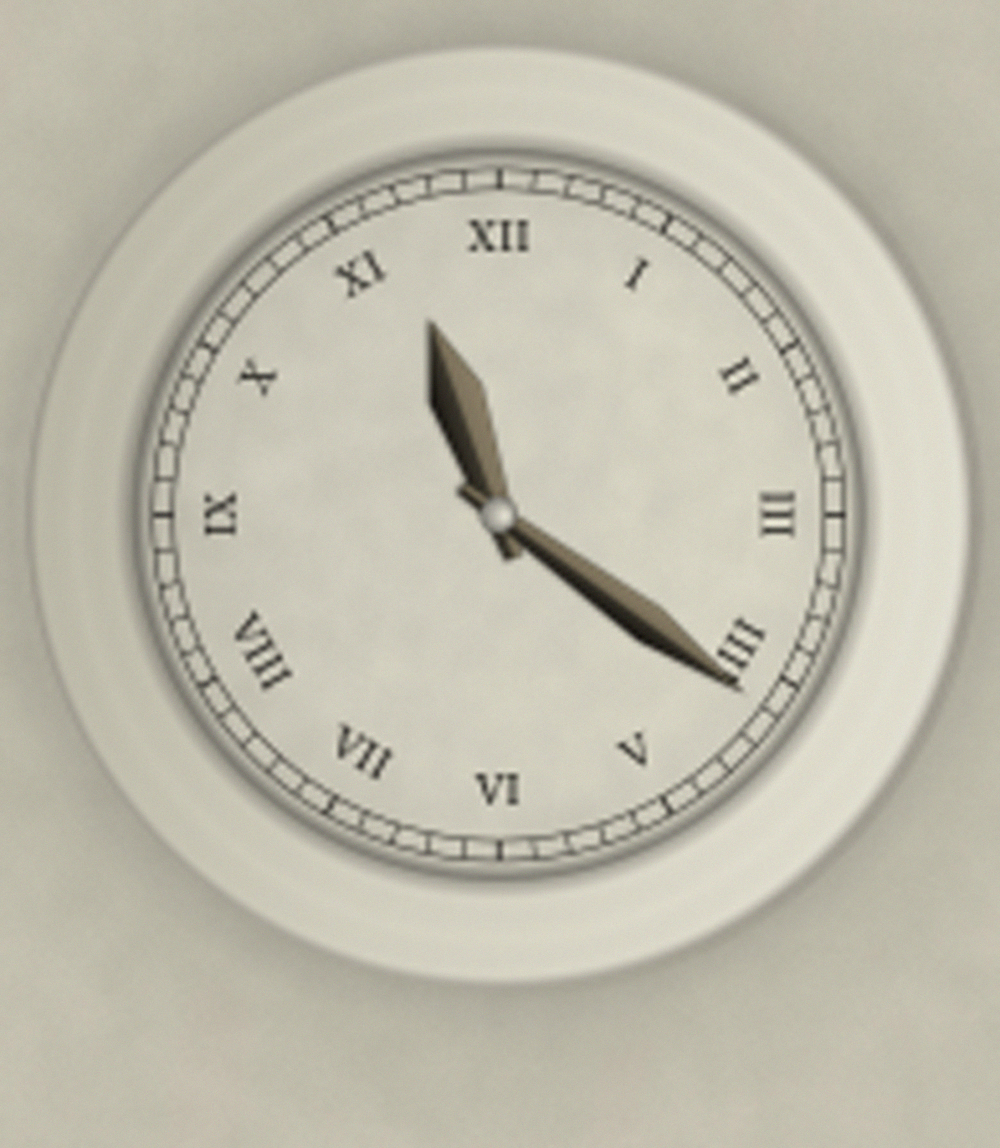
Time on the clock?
11:21
